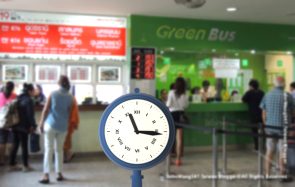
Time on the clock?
11:16
